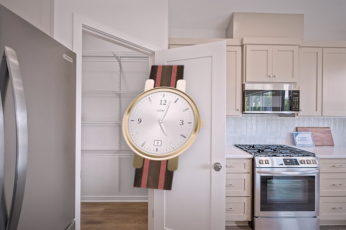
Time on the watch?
5:03
